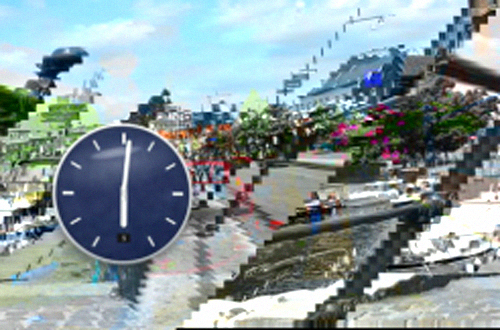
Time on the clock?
6:01
